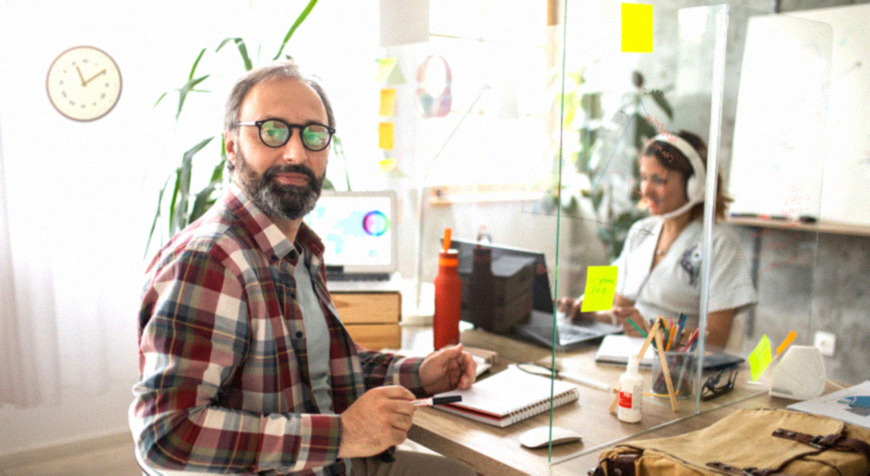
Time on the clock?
11:09
